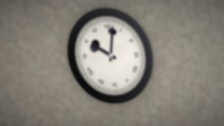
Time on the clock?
10:02
